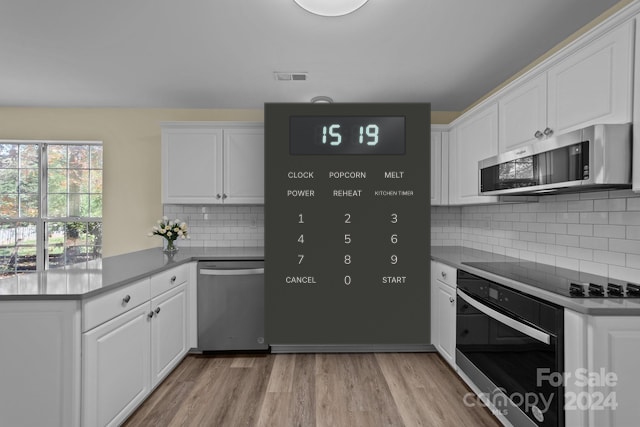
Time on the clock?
15:19
